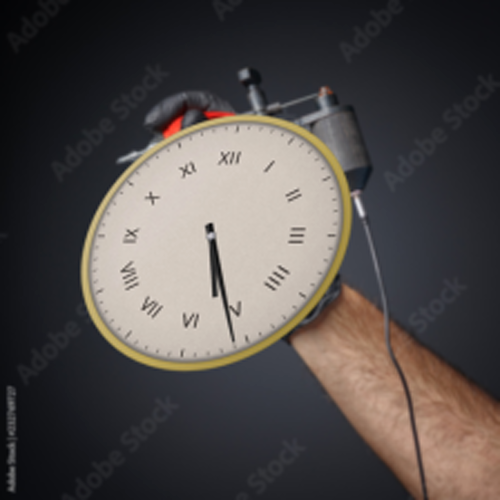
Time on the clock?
5:26
